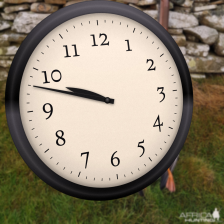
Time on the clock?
9:48
